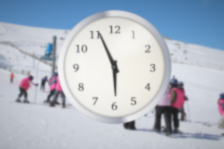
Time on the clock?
5:56
